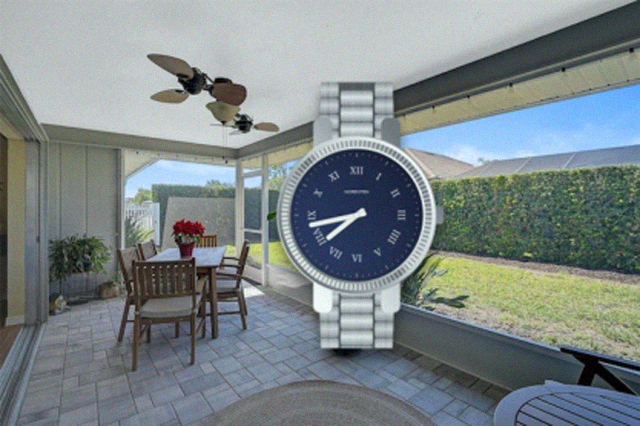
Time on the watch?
7:43
